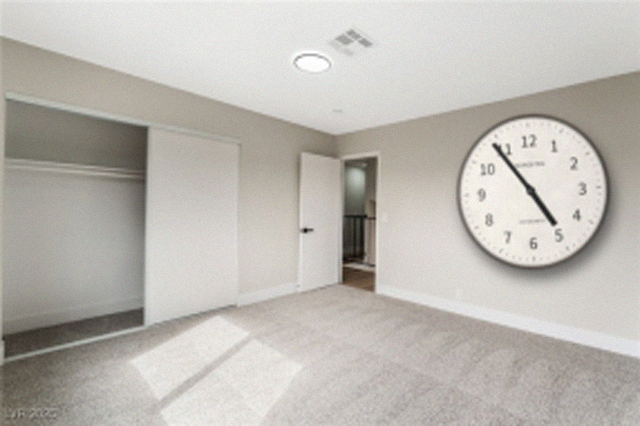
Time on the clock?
4:54
